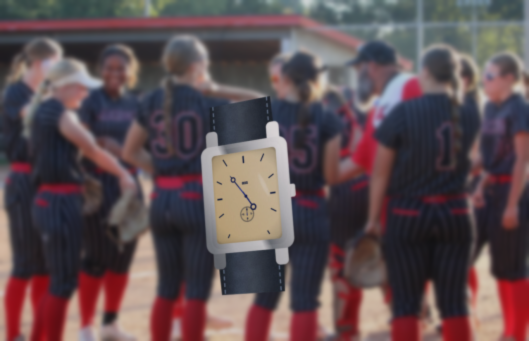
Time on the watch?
4:54
